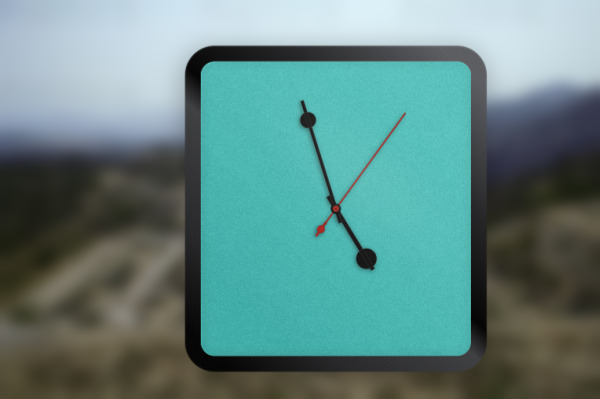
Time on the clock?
4:57:06
